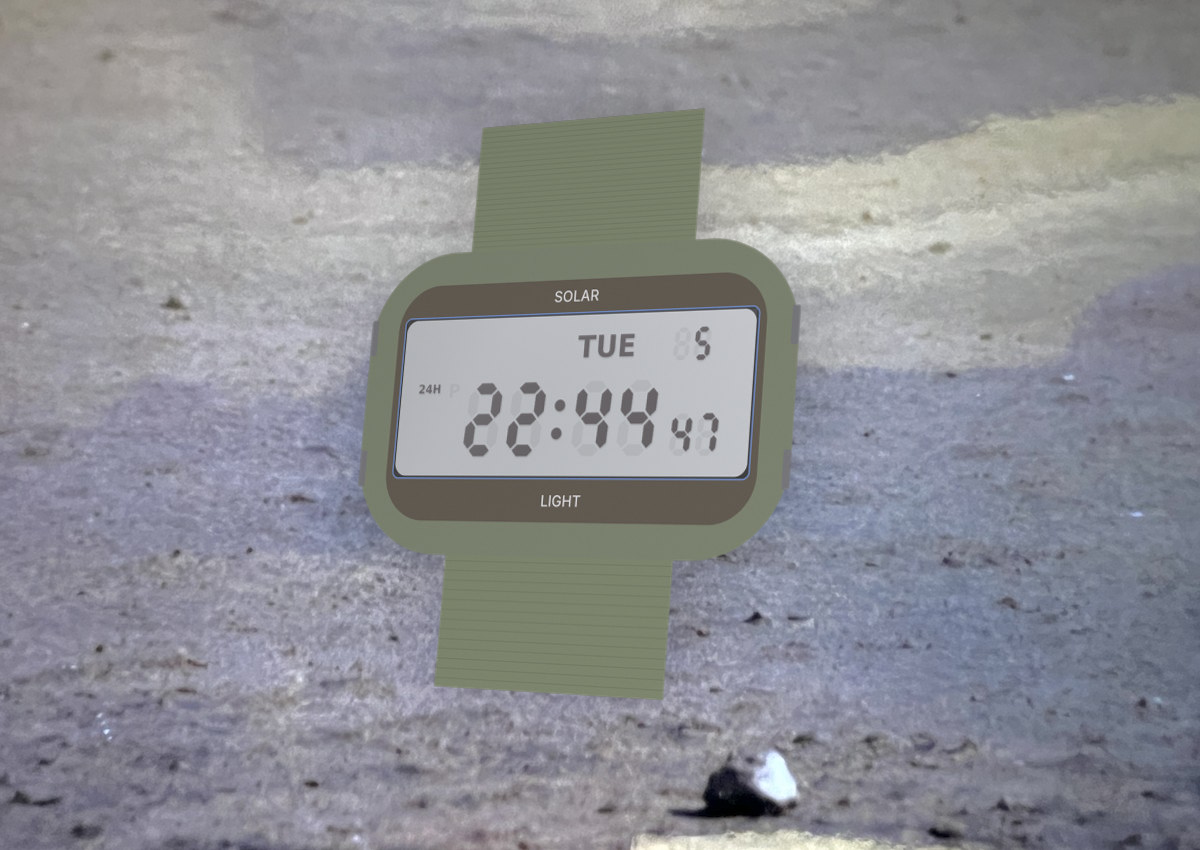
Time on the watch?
22:44:47
